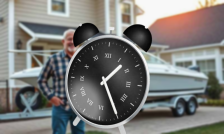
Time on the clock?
1:25
